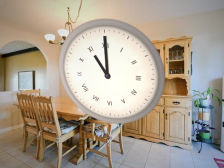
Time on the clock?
11:00
